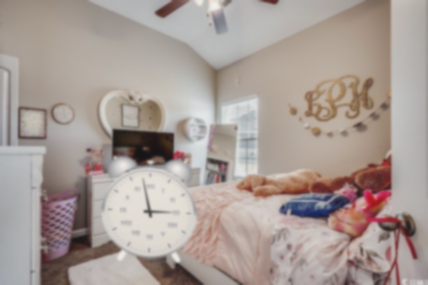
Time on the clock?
2:58
